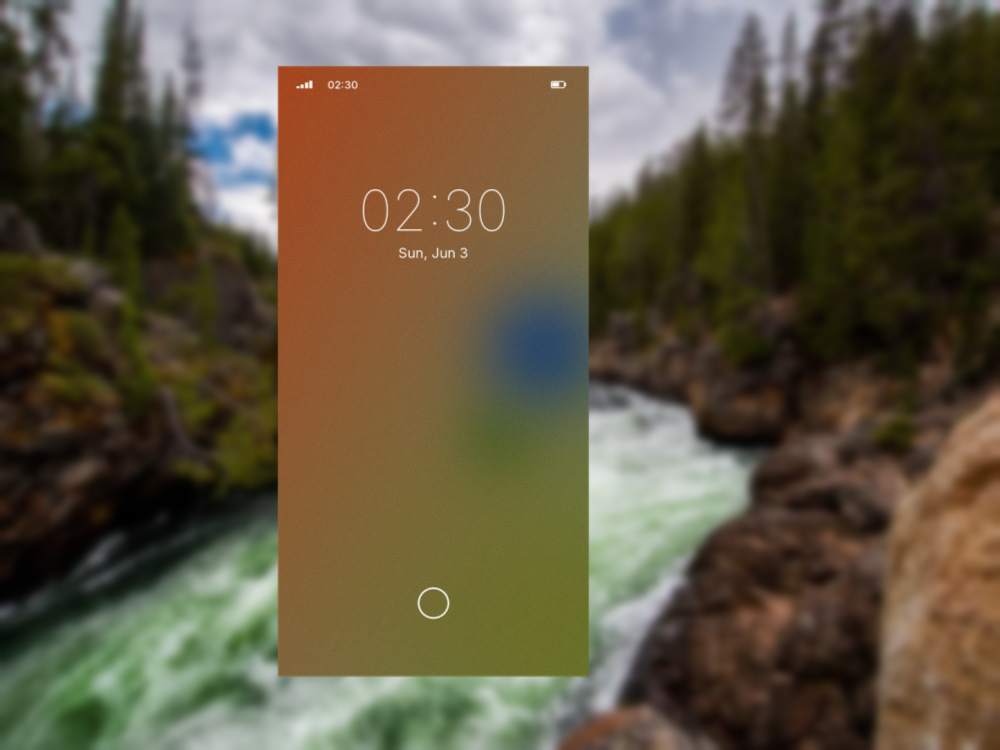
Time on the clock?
2:30
